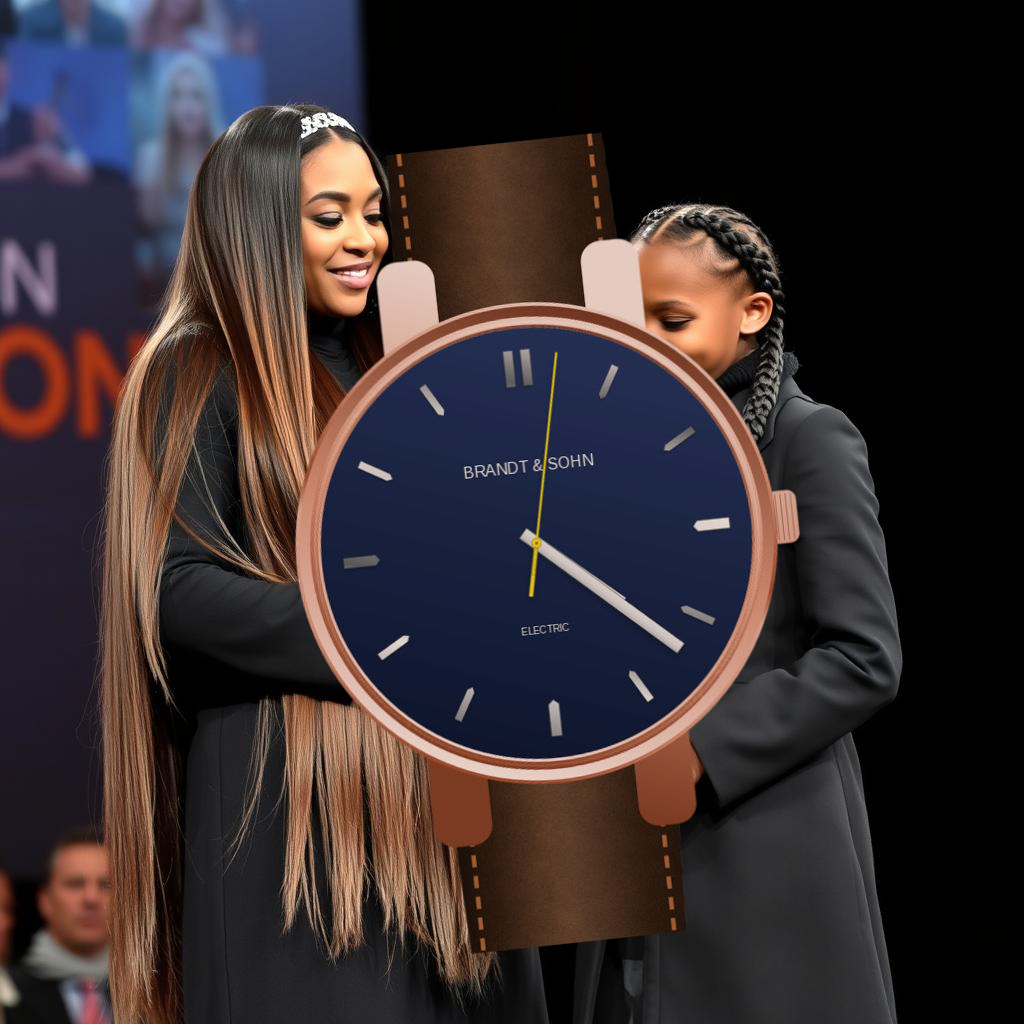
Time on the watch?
4:22:02
